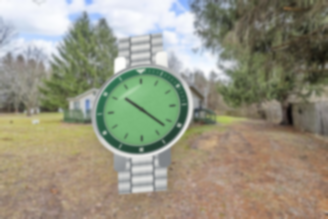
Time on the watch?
10:22
